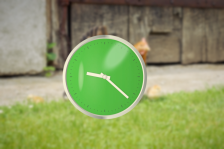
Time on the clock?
9:22
